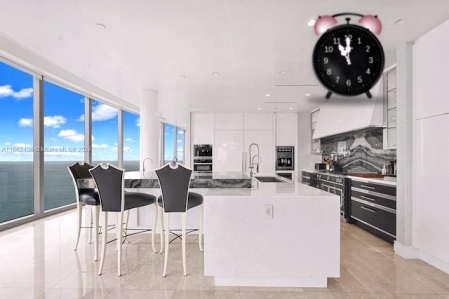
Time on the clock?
11:00
